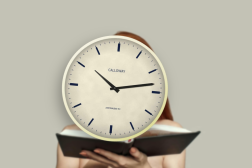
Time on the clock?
10:13
